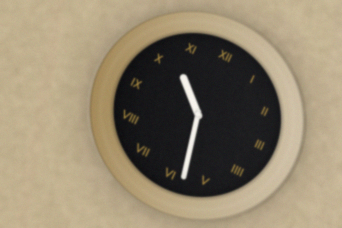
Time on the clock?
10:28
